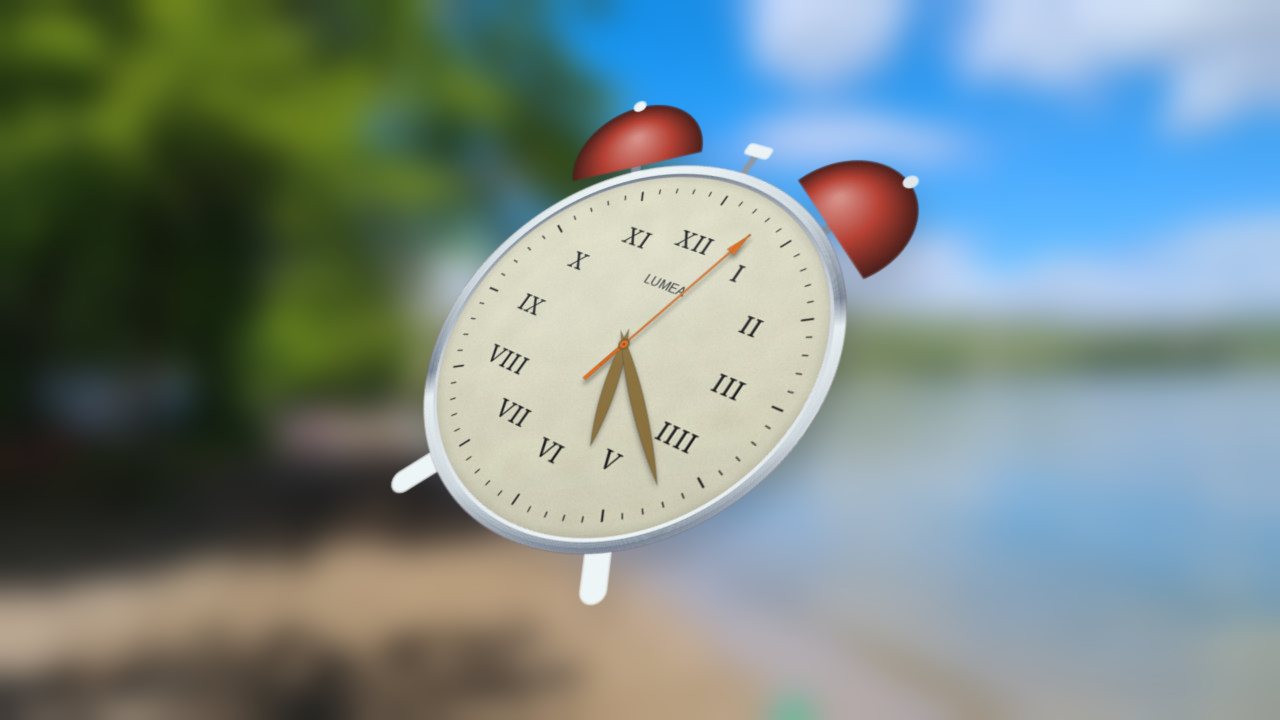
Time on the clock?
5:22:03
